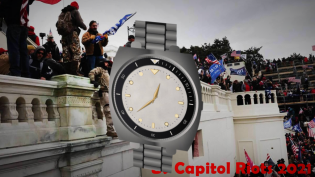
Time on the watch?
12:38
